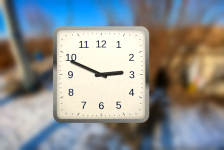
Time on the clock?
2:49
